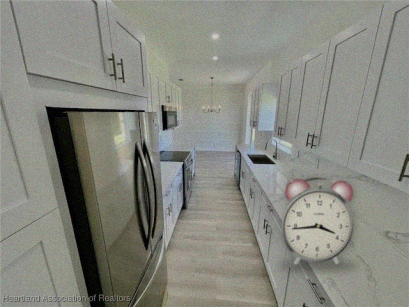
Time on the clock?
3:44
